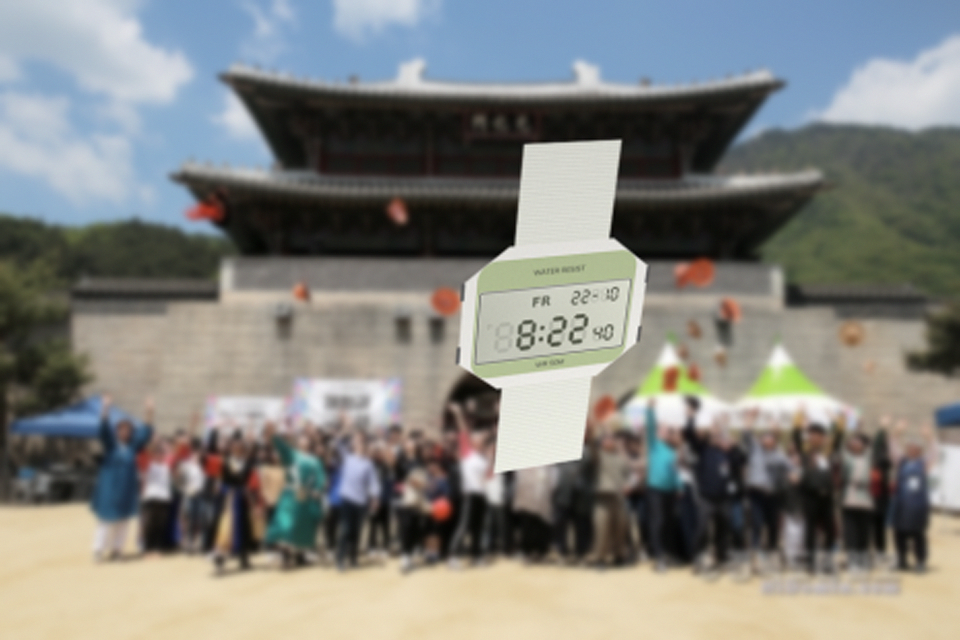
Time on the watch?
8:22:40
